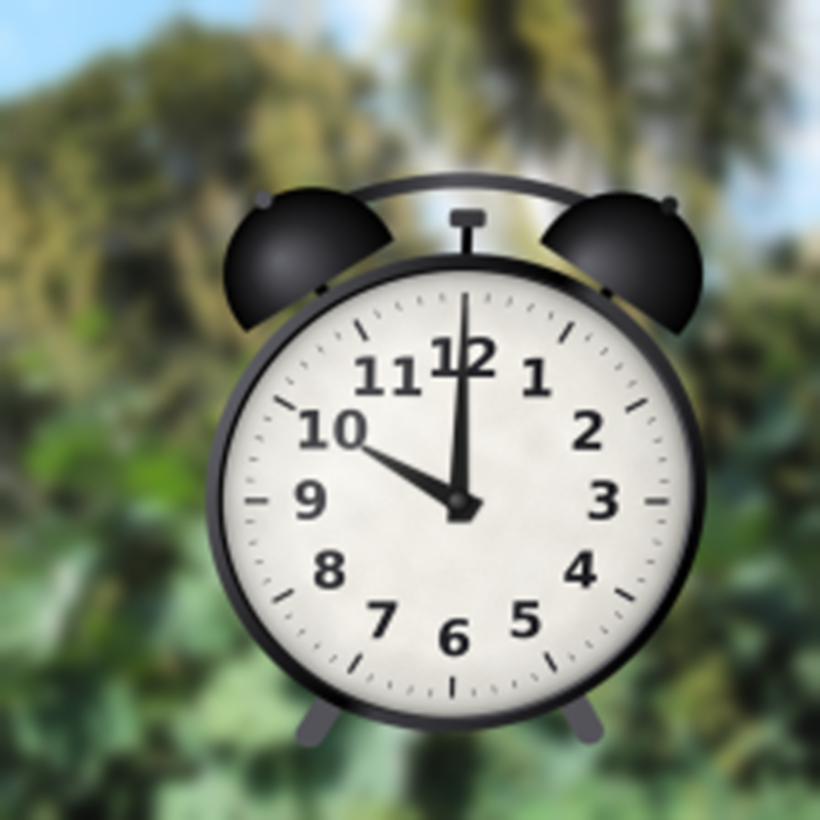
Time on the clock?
10:00
